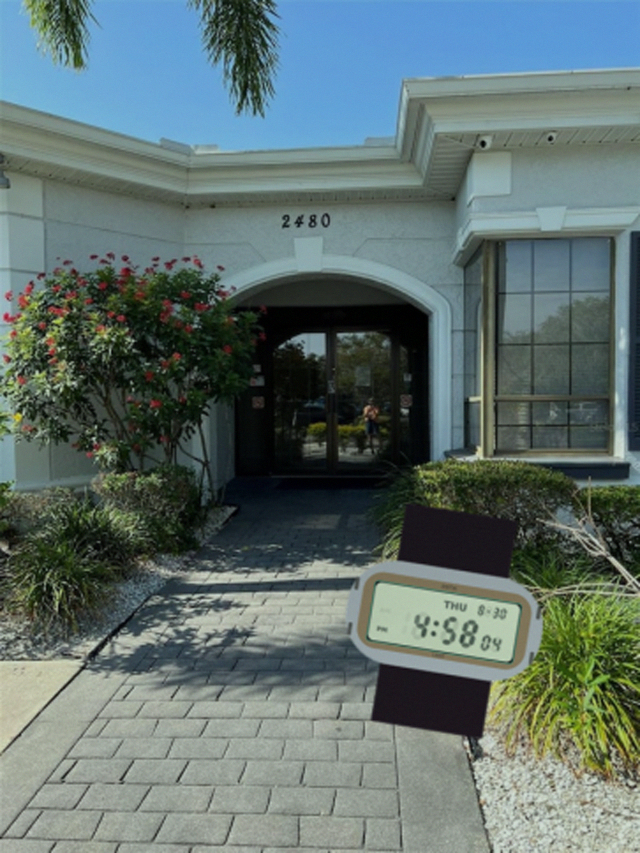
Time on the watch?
4:58:04
